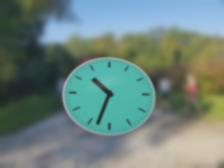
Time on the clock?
10:33
